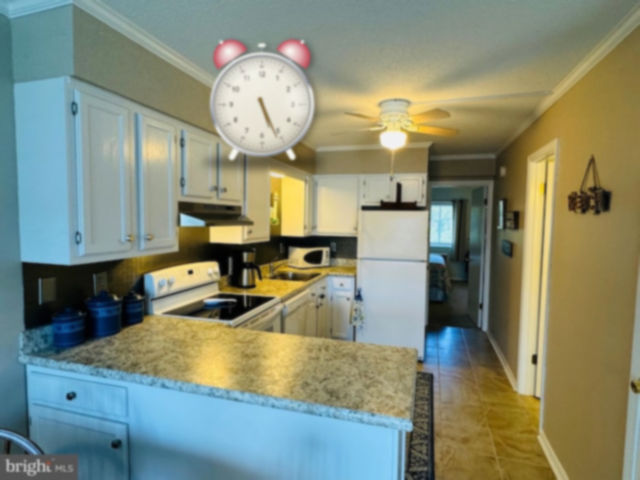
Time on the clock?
5:26
